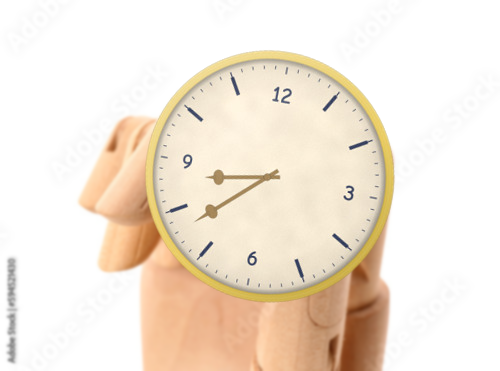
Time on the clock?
8:38
